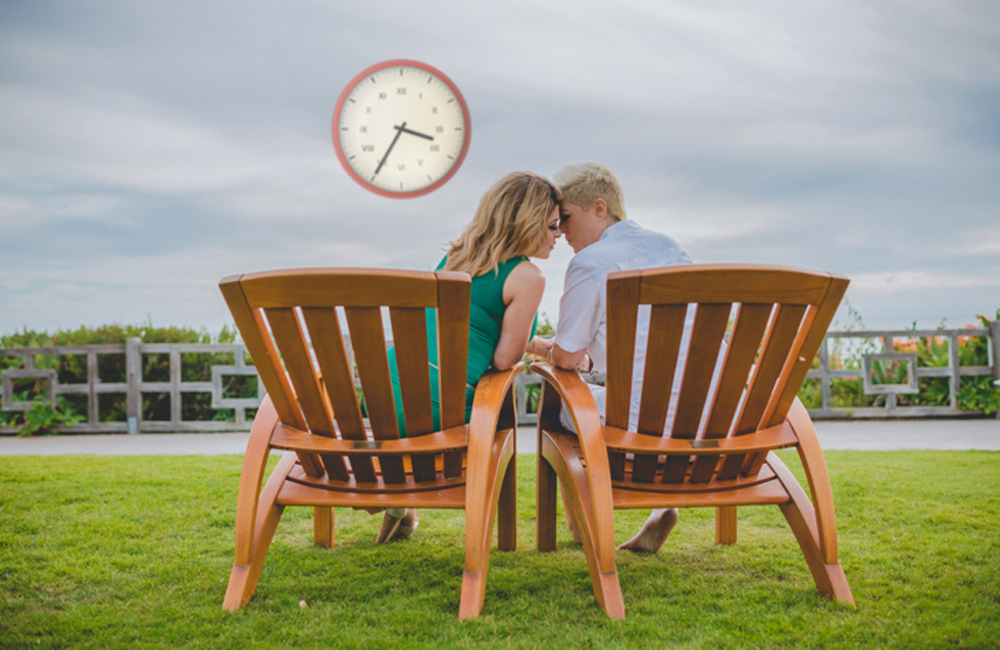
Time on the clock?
3:35
